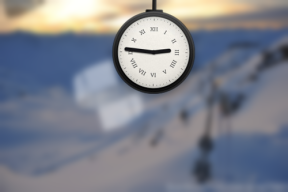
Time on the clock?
2:46
